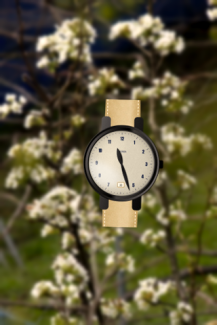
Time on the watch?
11:27
